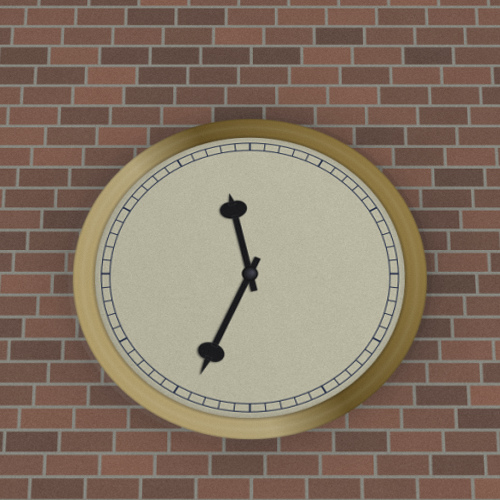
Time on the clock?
11:34
